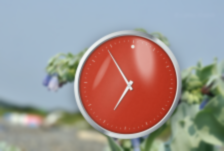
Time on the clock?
6:54
